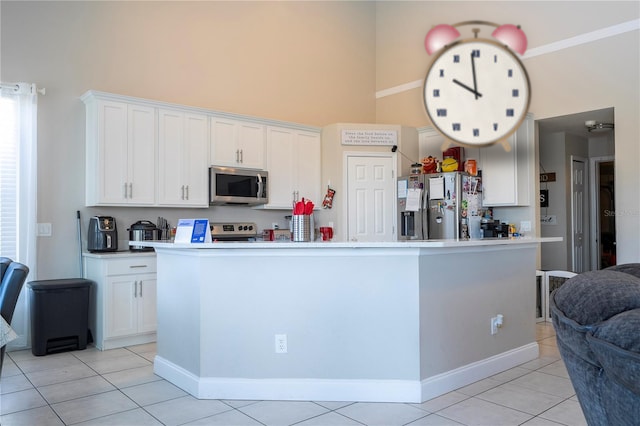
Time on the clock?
9:59
